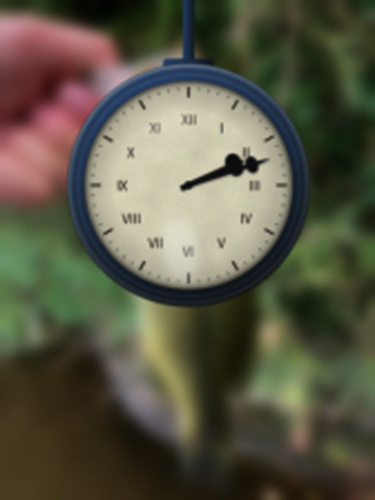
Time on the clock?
2:12
